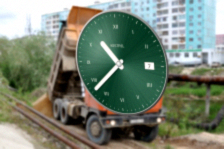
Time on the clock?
10:38
